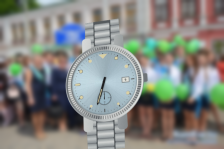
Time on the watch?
6:33
